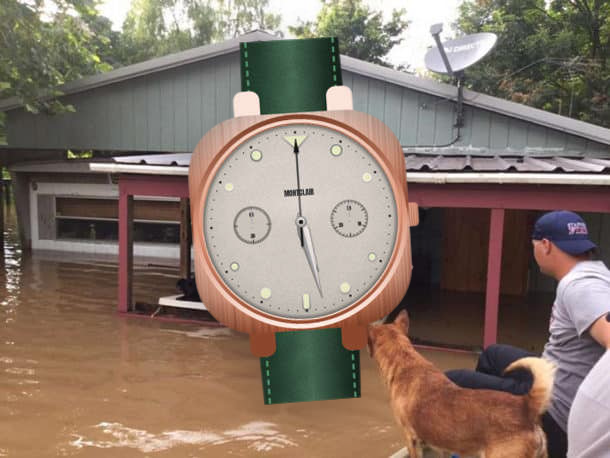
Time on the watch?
5:28
